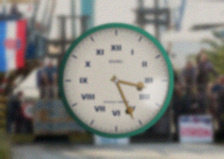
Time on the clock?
3:26
